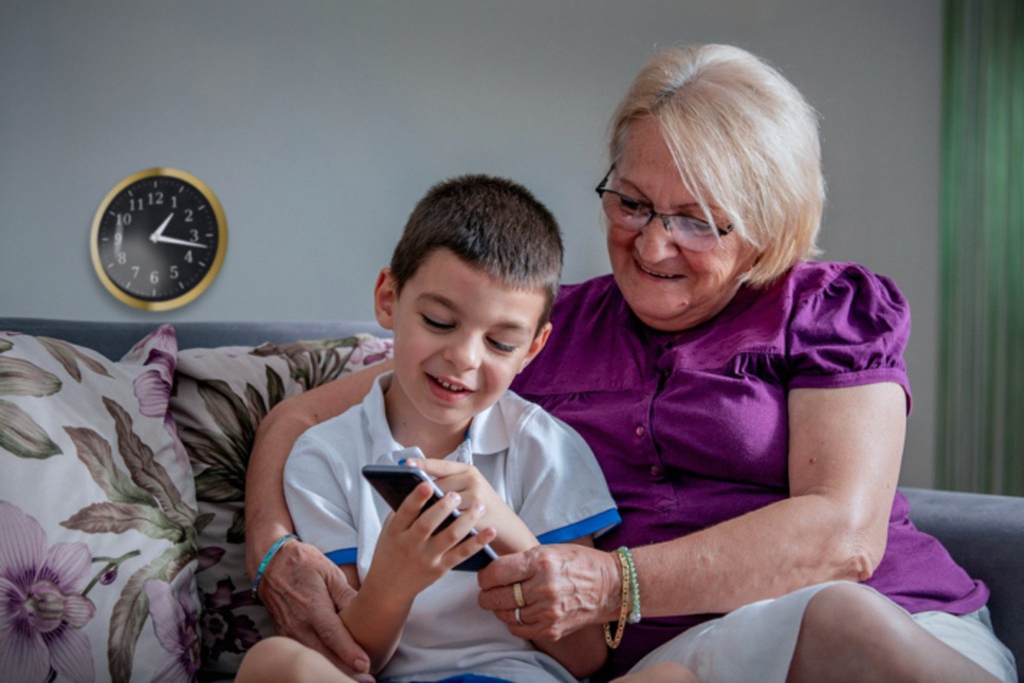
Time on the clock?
1:17
